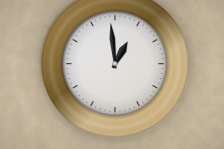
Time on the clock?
12:59
